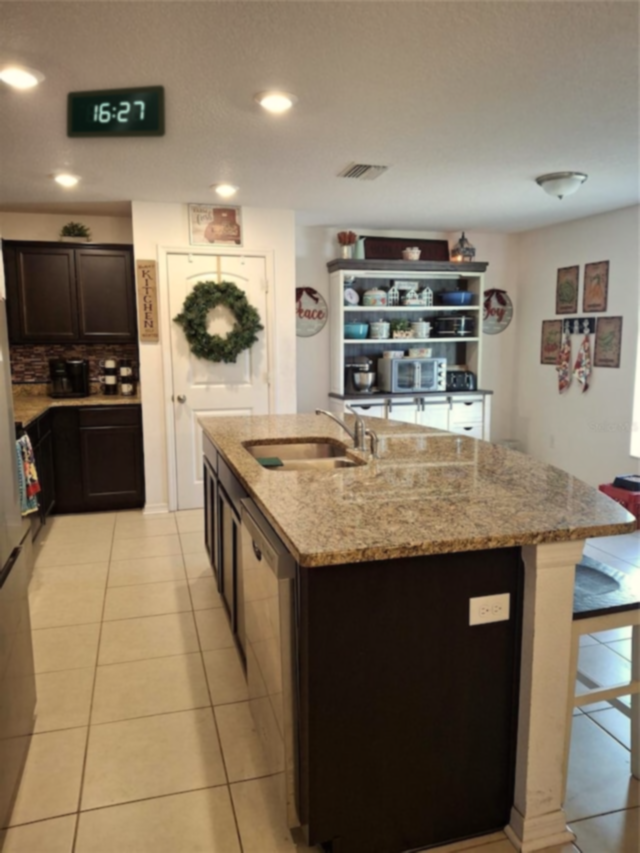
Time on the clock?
16:27
